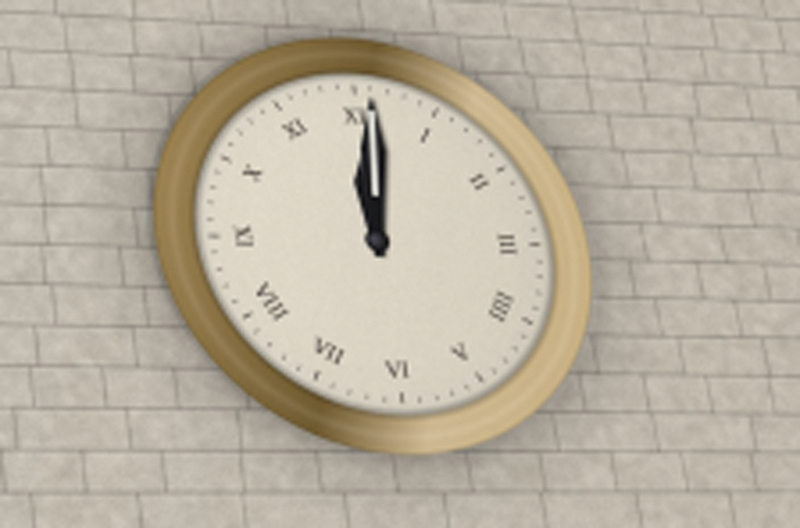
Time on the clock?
12:01
